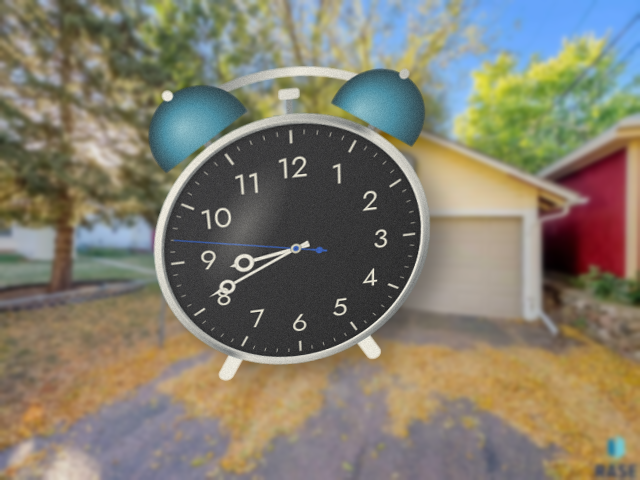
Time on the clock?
8:40:47
